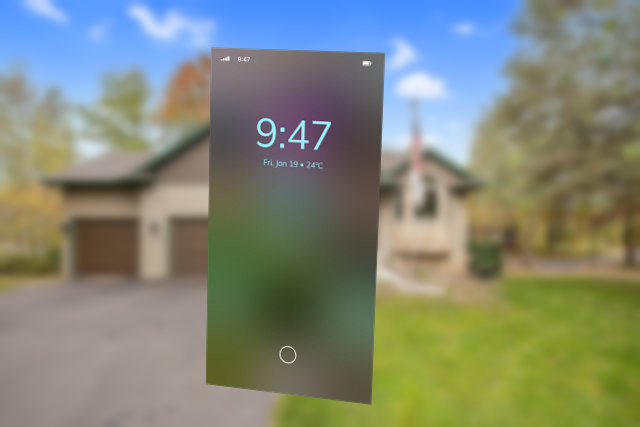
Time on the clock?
9:47
